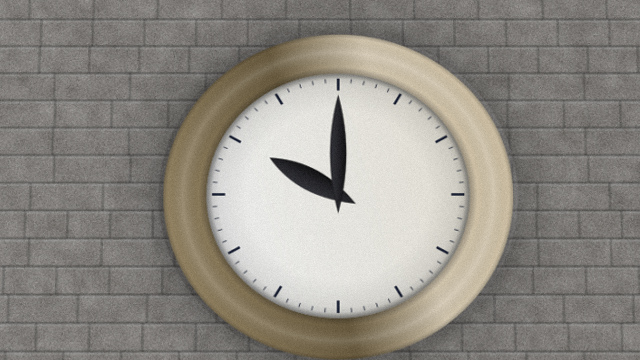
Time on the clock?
10:00
